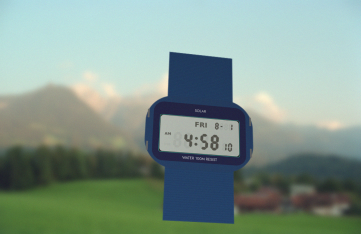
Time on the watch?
4:58:10
